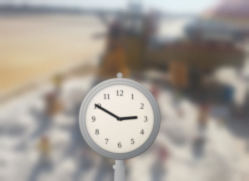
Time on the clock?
2:50
